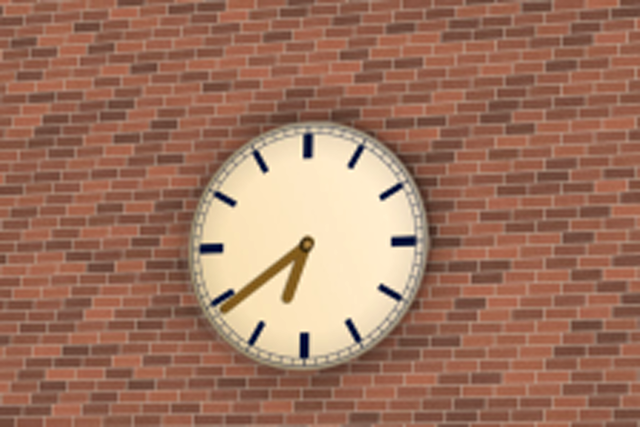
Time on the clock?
6:39
